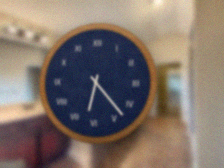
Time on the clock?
6:23
